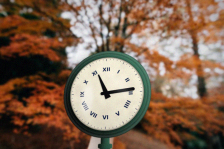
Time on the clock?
11:14
